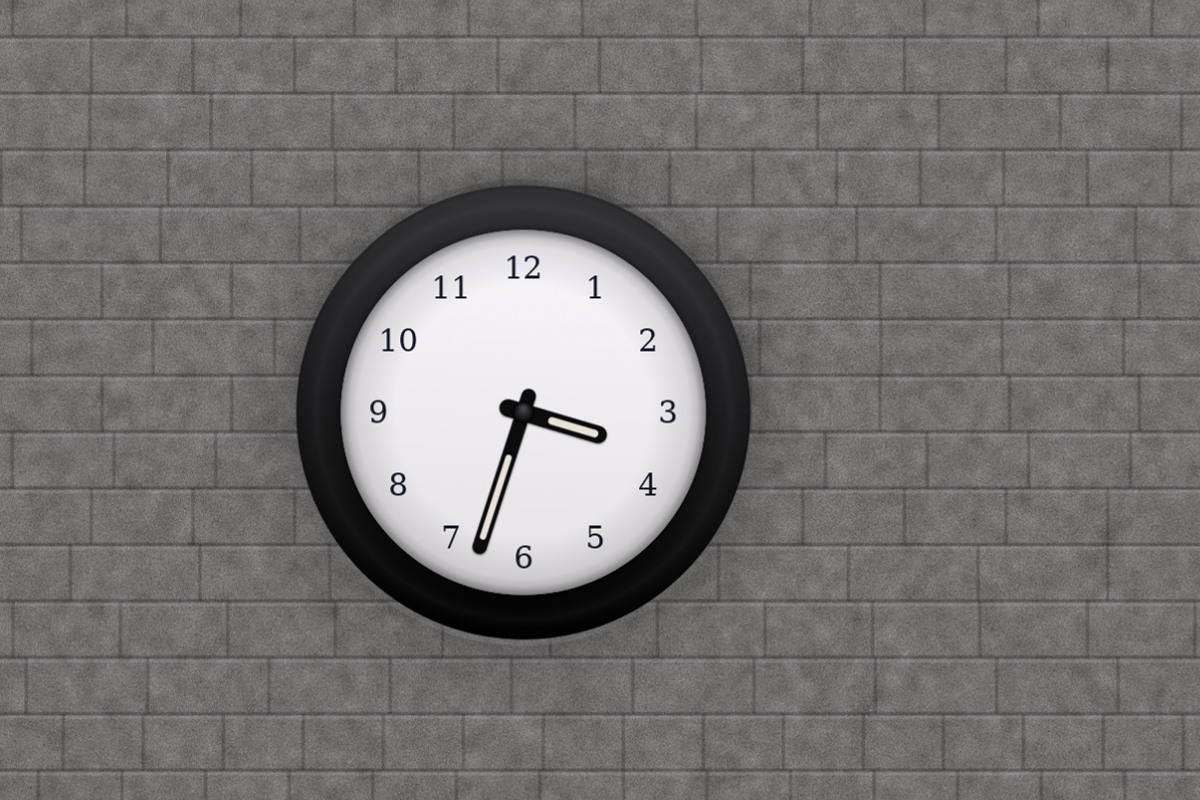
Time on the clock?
3:33
